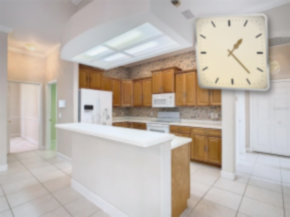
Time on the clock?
1:23
